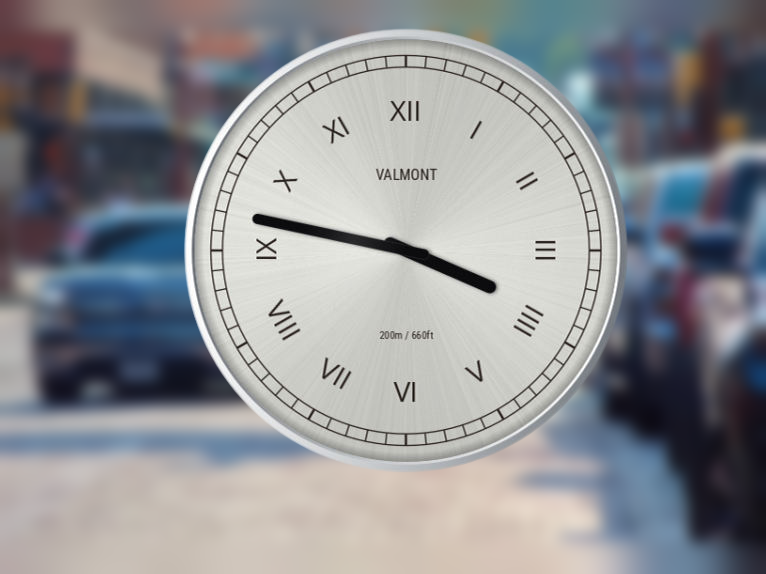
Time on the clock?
3:47
